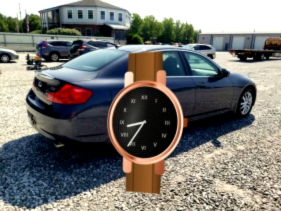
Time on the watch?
8:36
